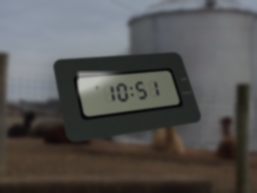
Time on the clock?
10:51
